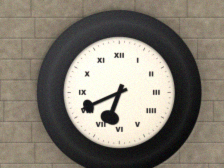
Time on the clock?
6:41
